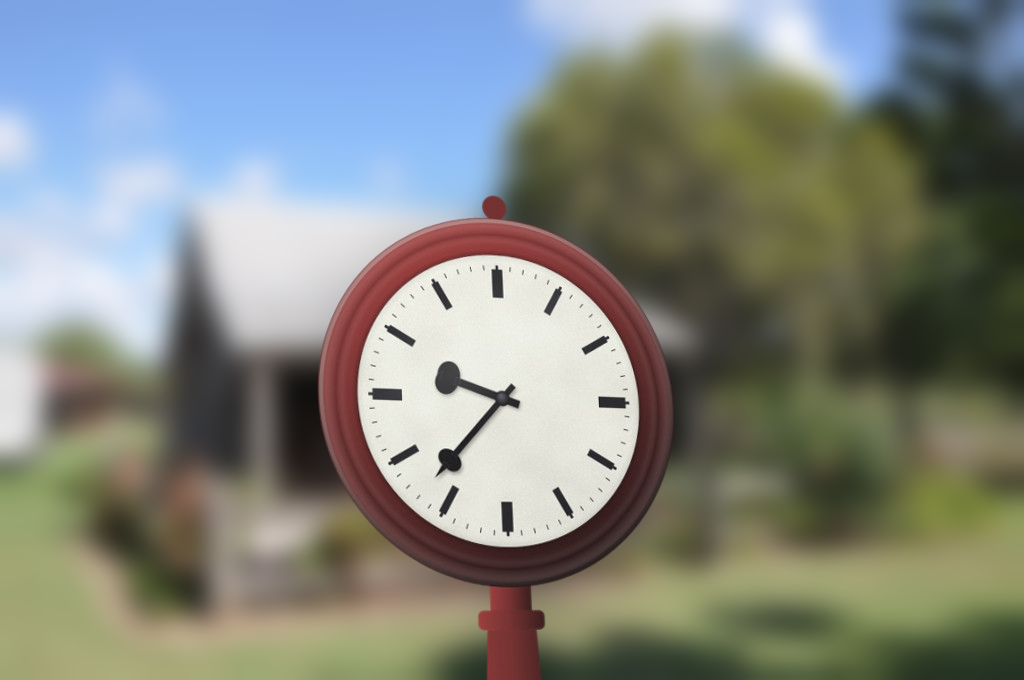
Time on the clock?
9:37
